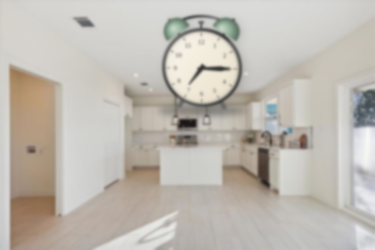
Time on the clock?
7:15
